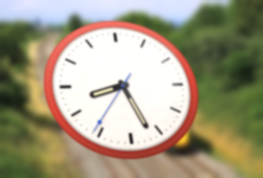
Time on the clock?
8:26:36
